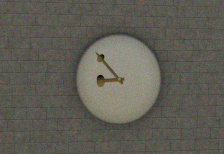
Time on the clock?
8:53
